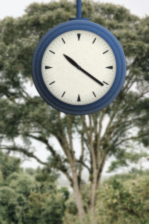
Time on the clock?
10:21
